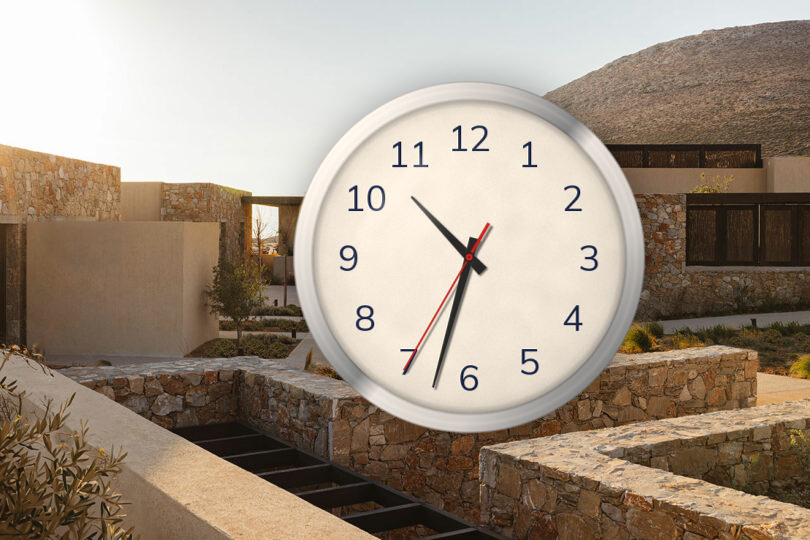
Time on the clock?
10:32:35
